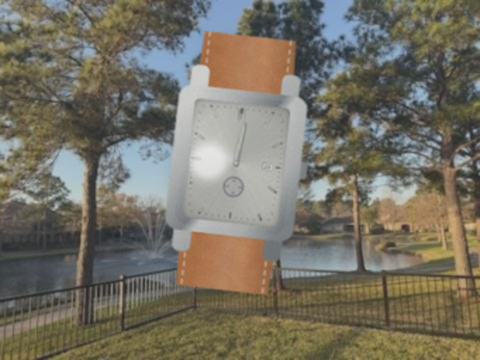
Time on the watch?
12:01
